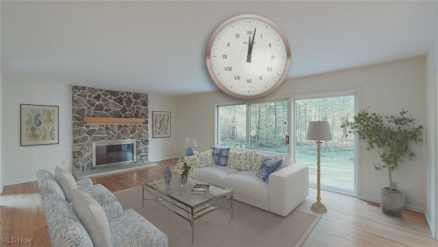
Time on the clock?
12:02
